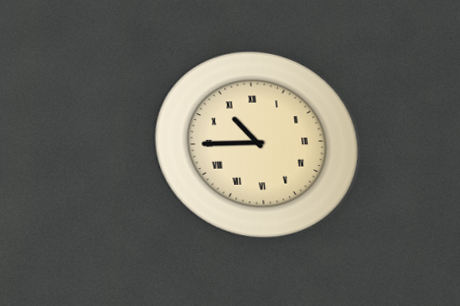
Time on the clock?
10:45
